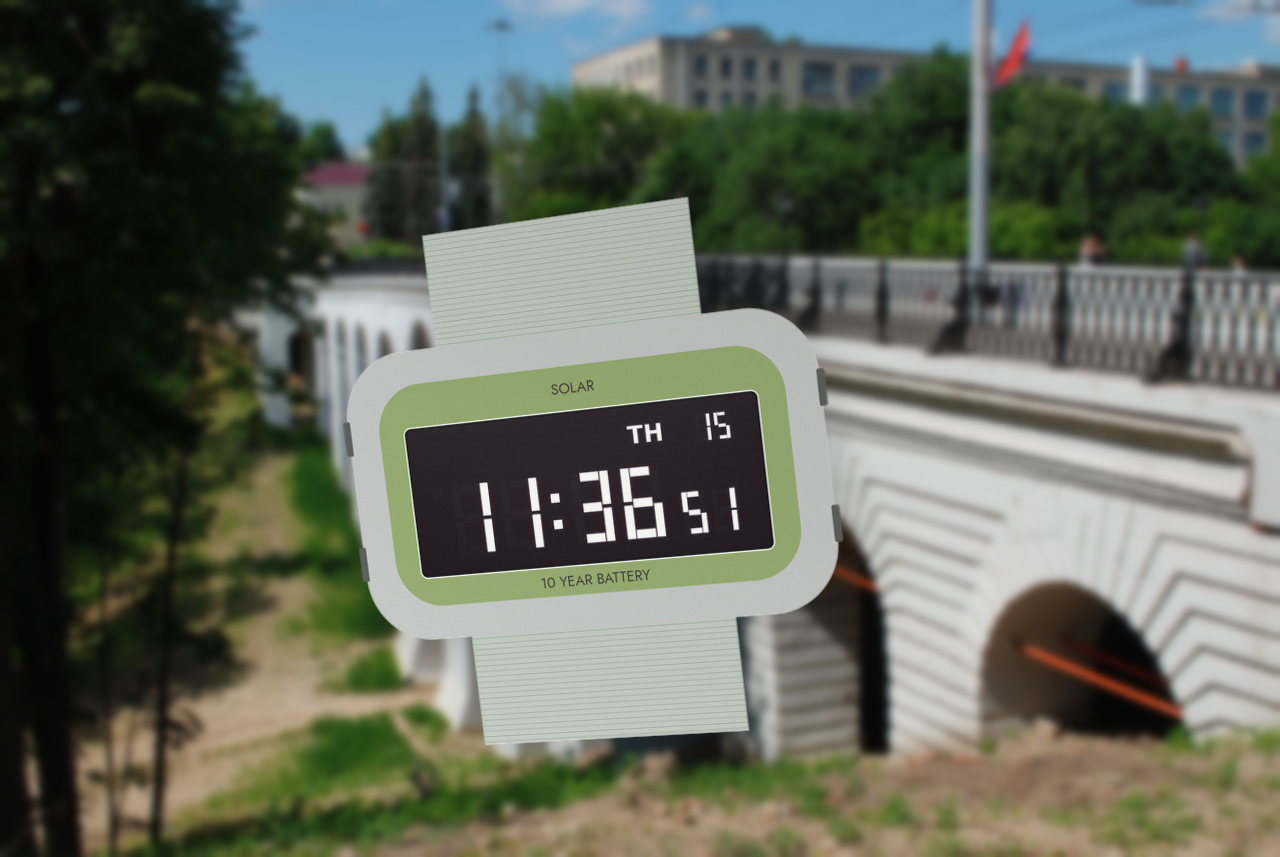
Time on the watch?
11:36:51
